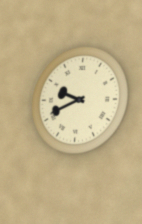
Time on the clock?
9:41
